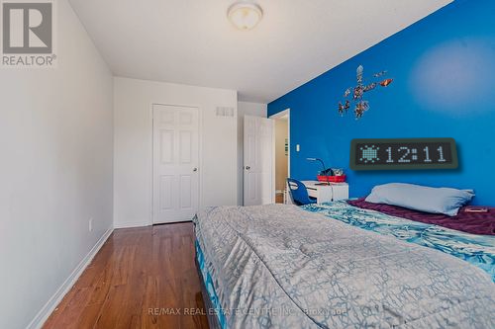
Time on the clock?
12:11
